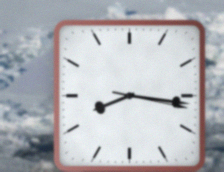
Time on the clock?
8:16:17
